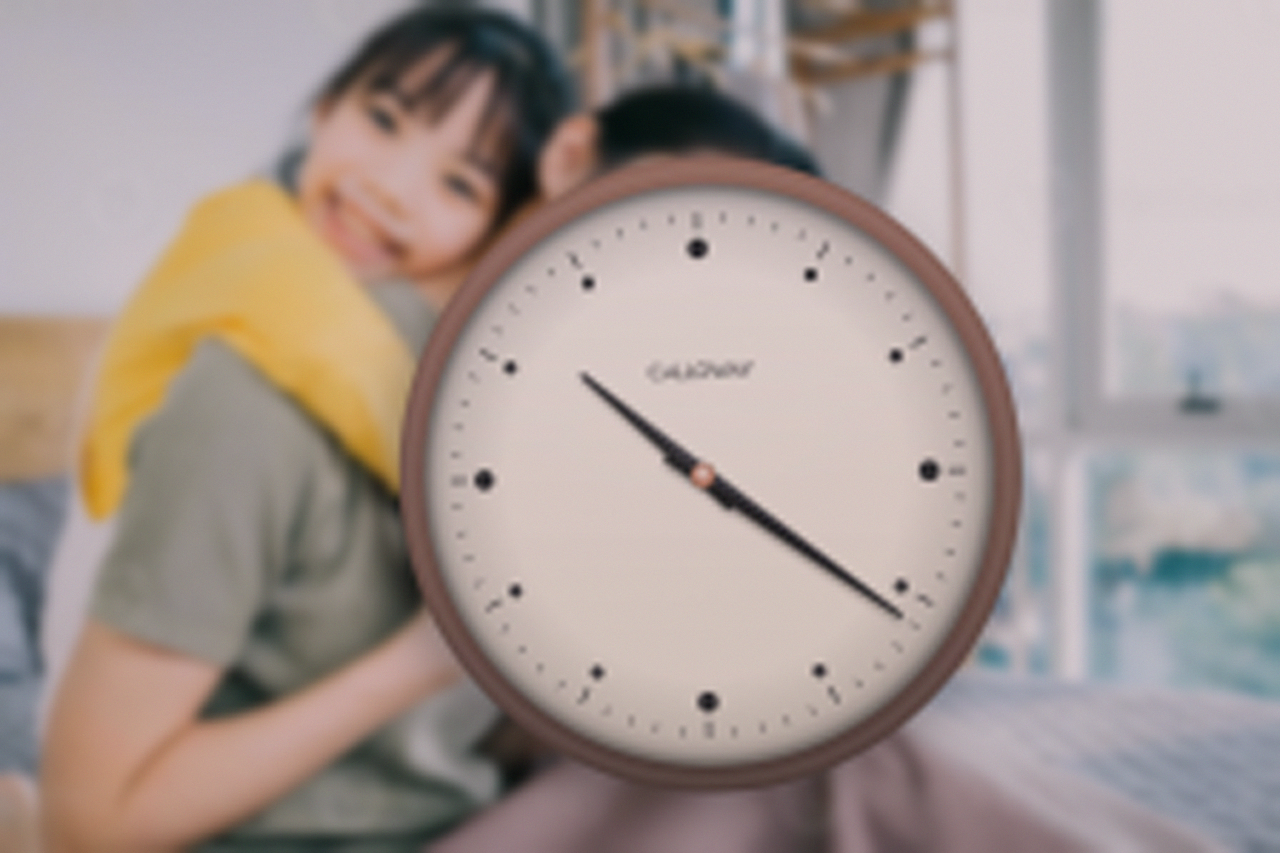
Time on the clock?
10:21
